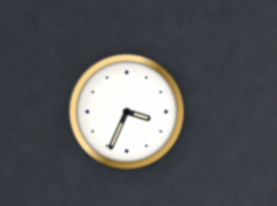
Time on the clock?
3:34
